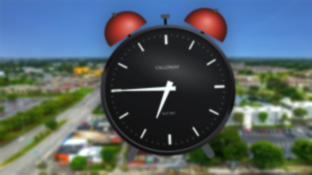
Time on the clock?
6:45
